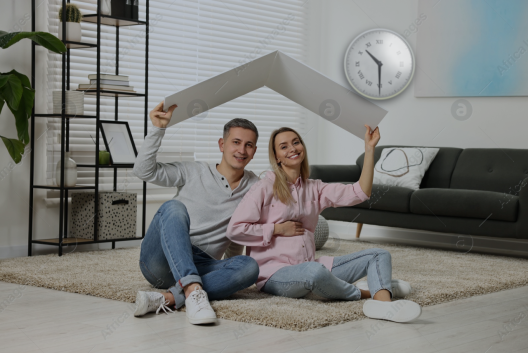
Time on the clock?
10:30
